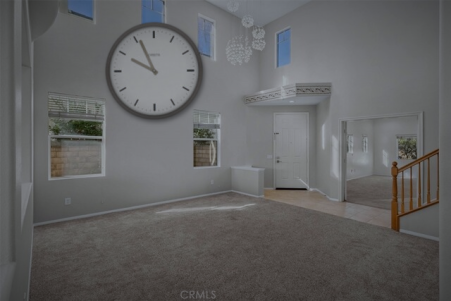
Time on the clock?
9:56
